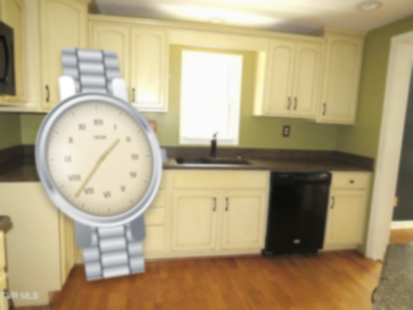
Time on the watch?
1:37
